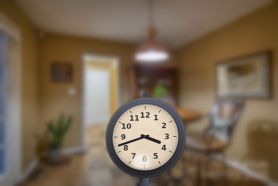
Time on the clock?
3:42
